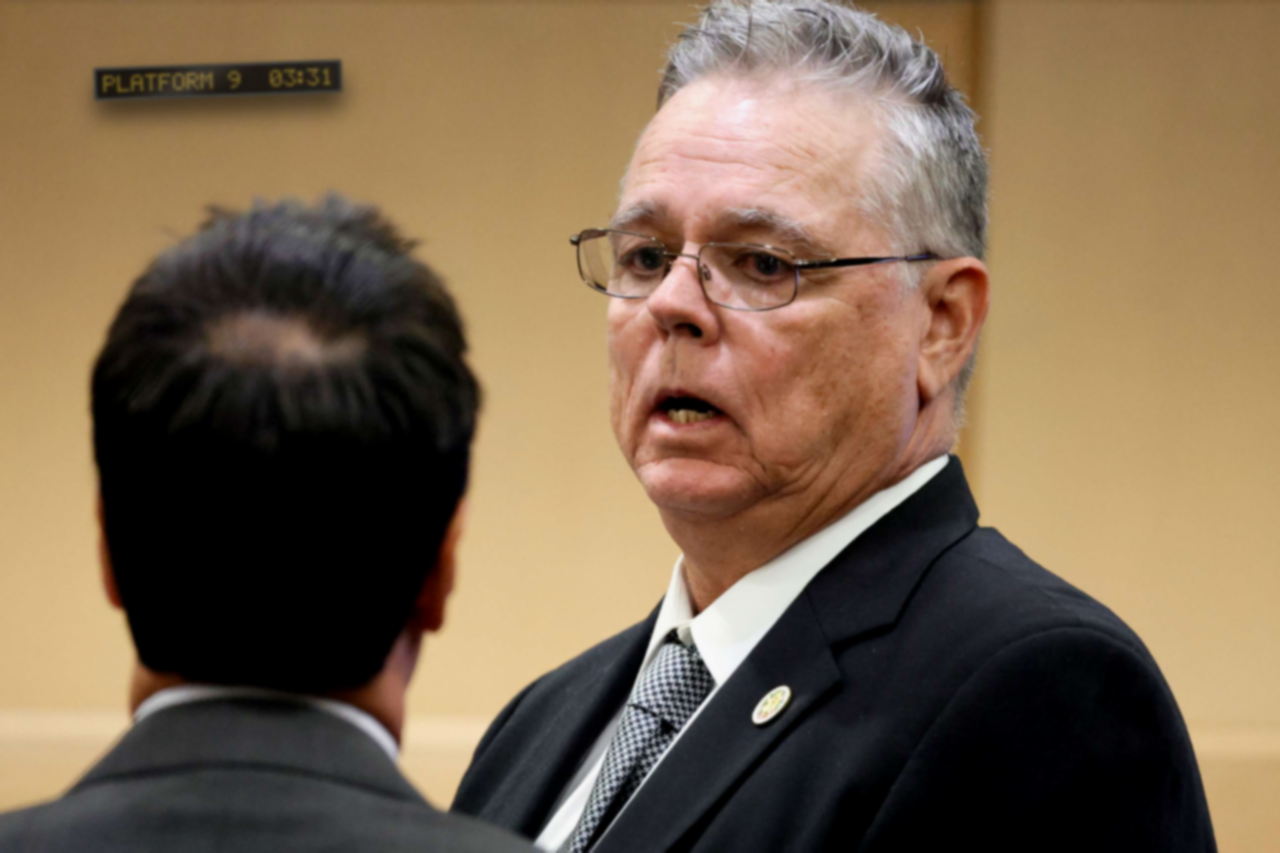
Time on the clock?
3:31
